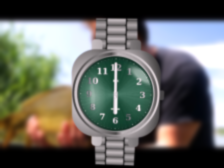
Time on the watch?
6:00
